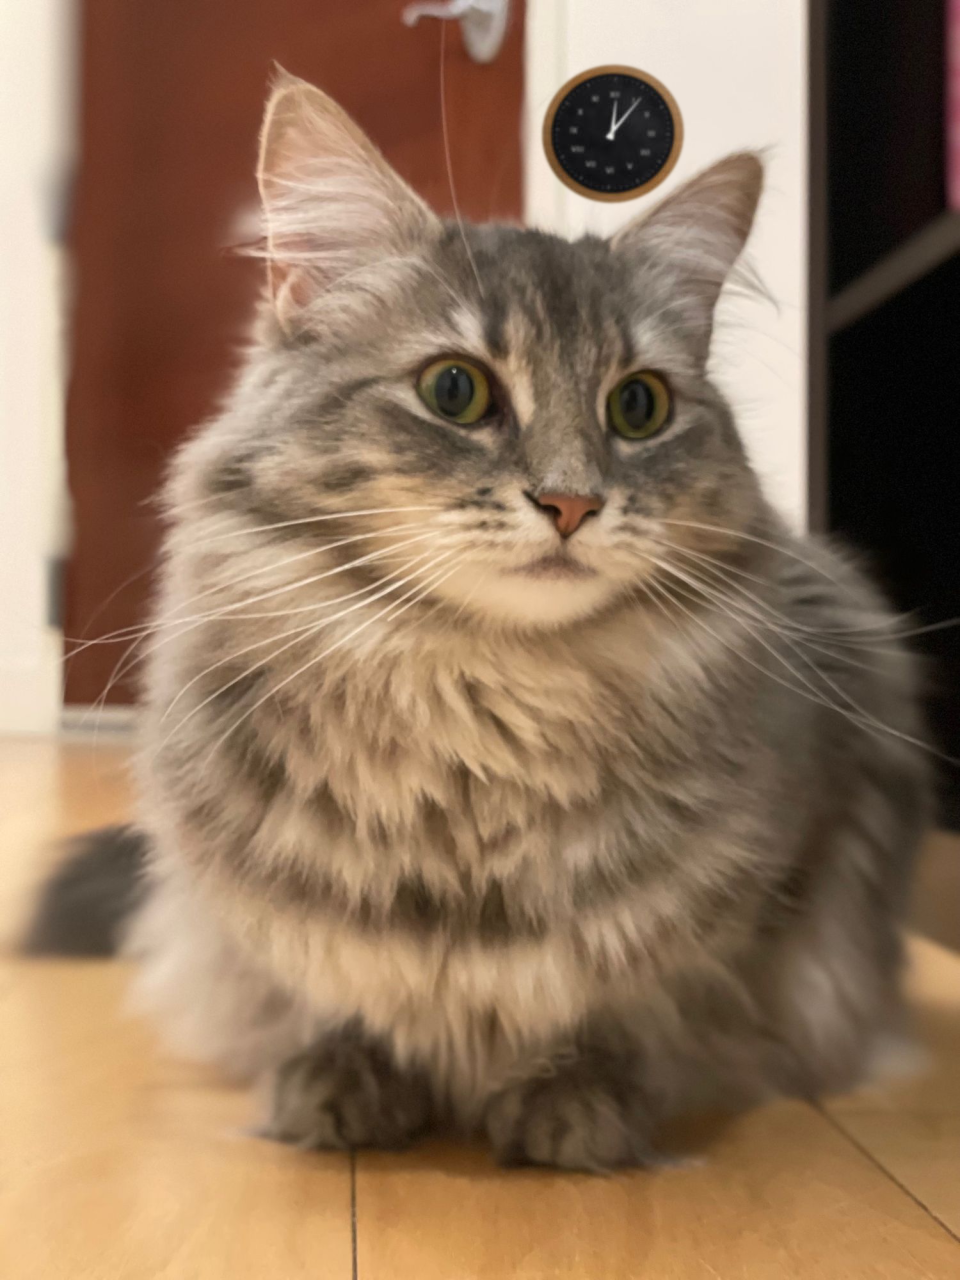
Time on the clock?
12:06
